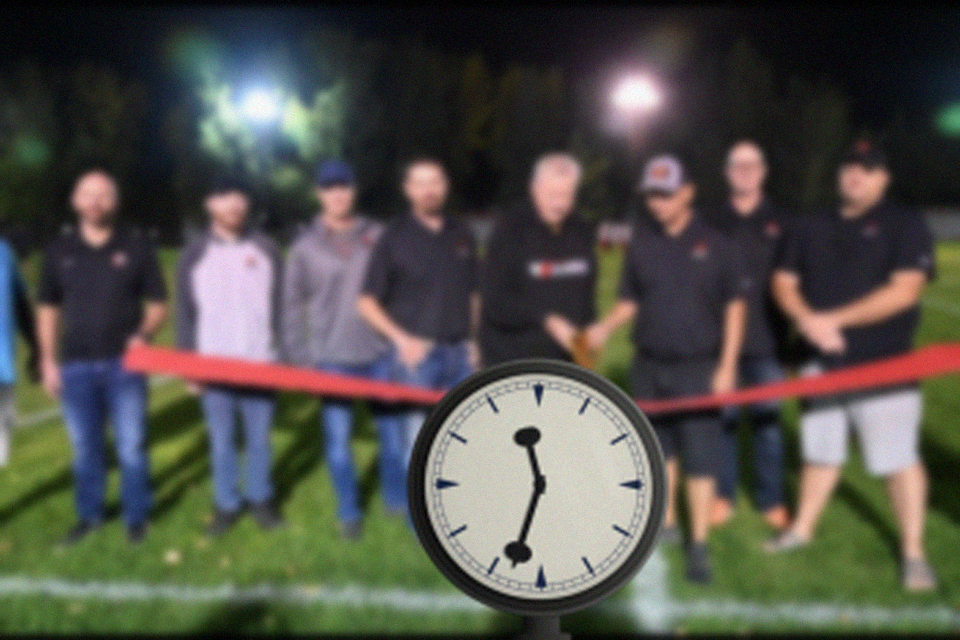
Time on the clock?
11:33
